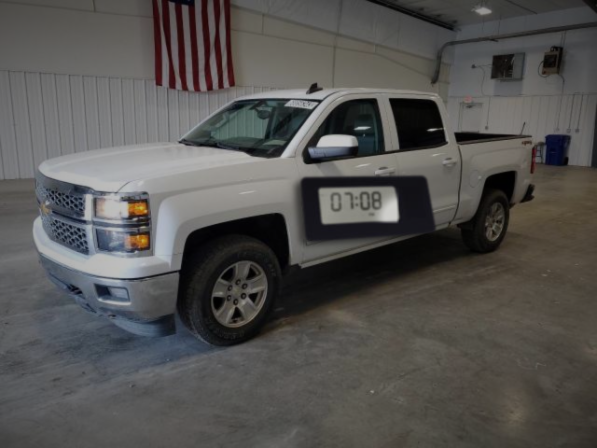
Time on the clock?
7:08
